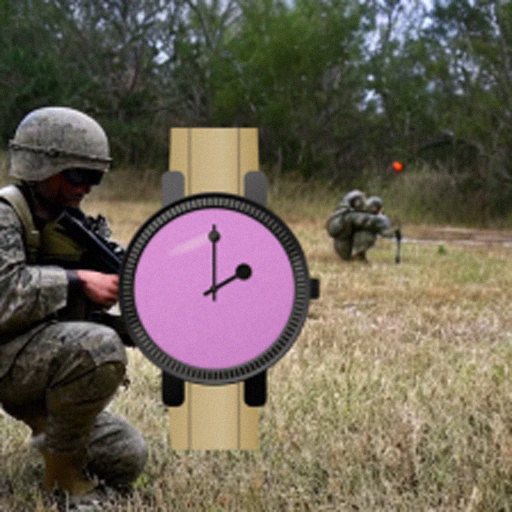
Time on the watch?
2:00
